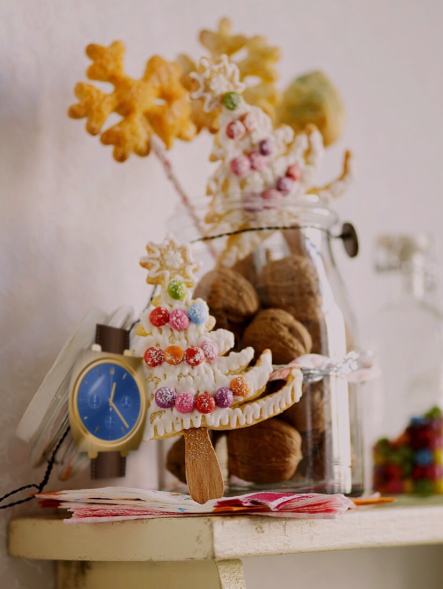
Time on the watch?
12:23
